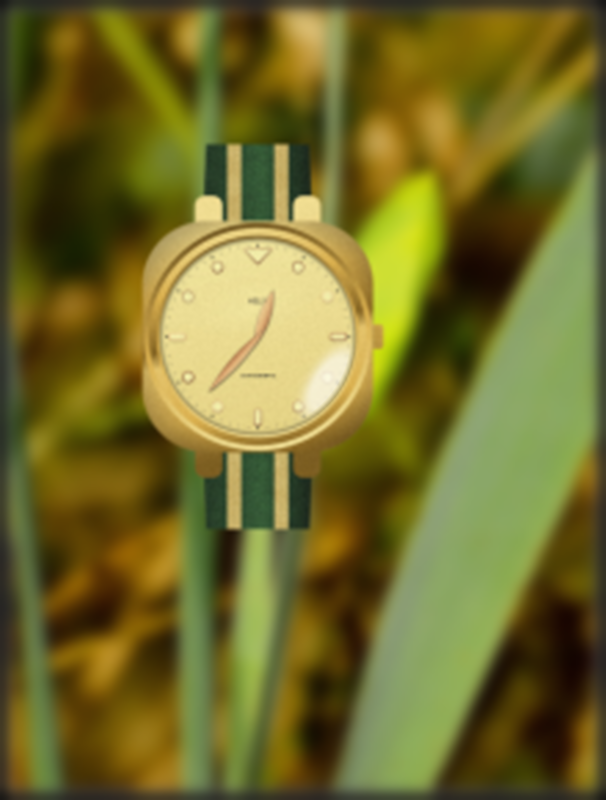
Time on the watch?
12:37
